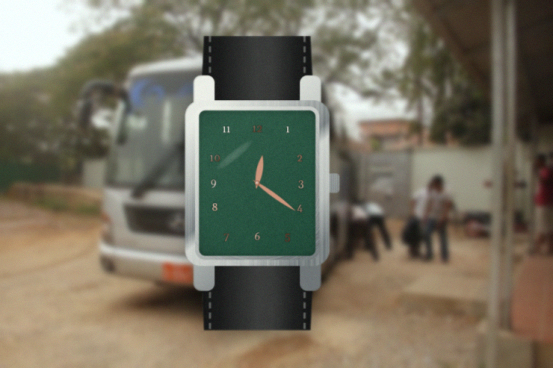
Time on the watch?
12:21
